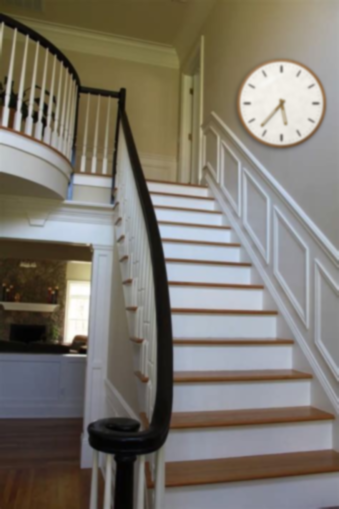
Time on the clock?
5:37
